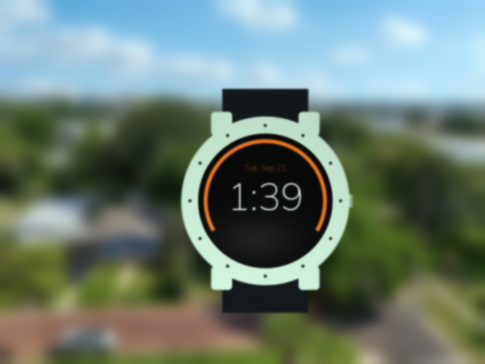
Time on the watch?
1:39
